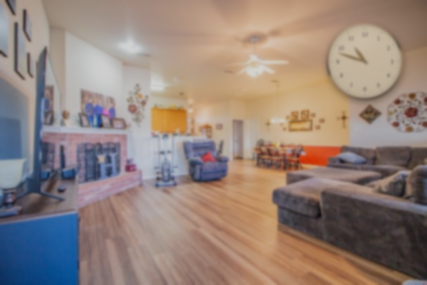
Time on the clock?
10:48
